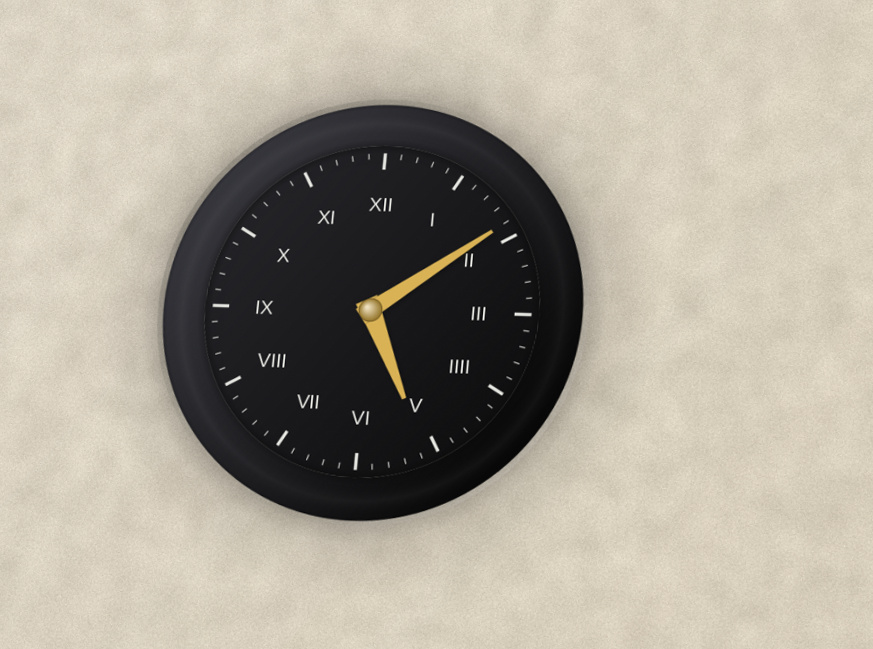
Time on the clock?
5:09
